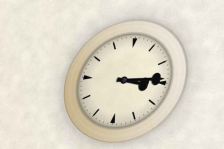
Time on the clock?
3:14
